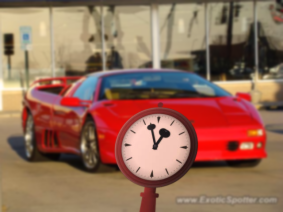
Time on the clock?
12:57
